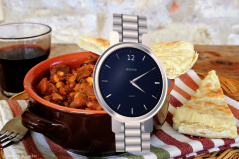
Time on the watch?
4:10
